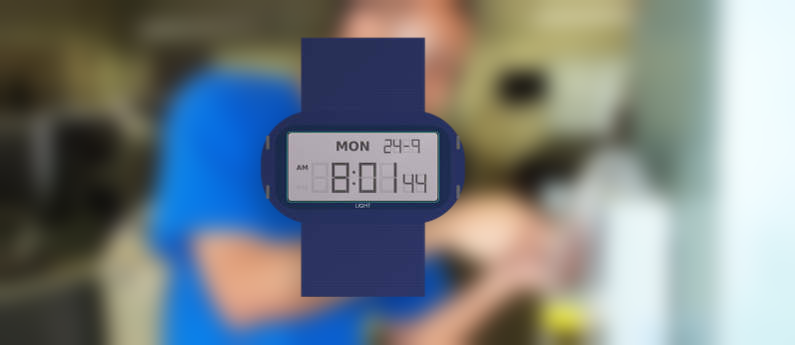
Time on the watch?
8:01:44
